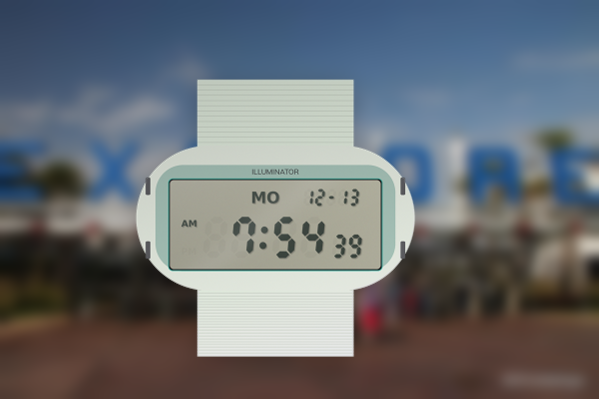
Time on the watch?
7:54:39
